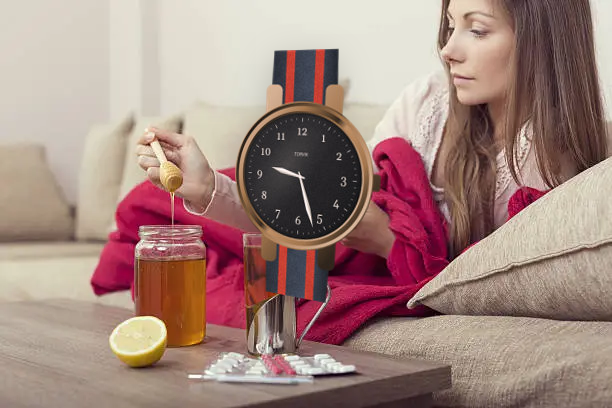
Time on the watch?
9:27
